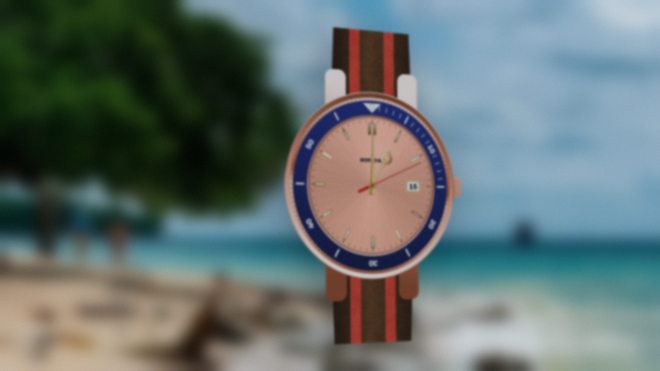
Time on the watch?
1:00:11
